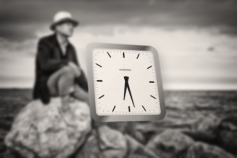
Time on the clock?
6:28
